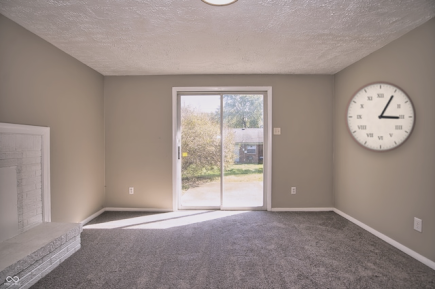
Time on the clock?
3:05
